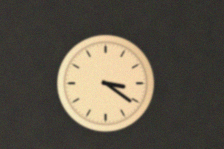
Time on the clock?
3:21
